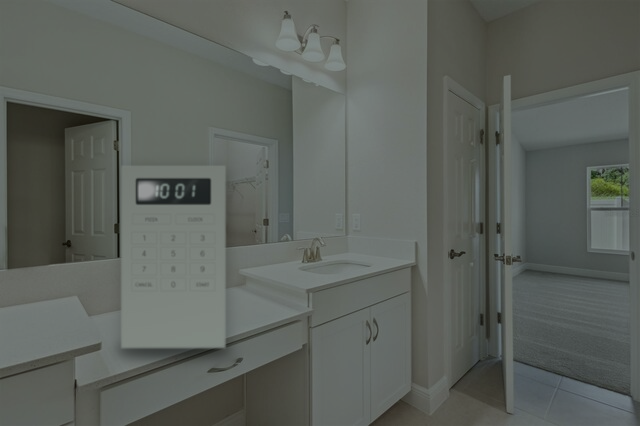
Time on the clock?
10:01
